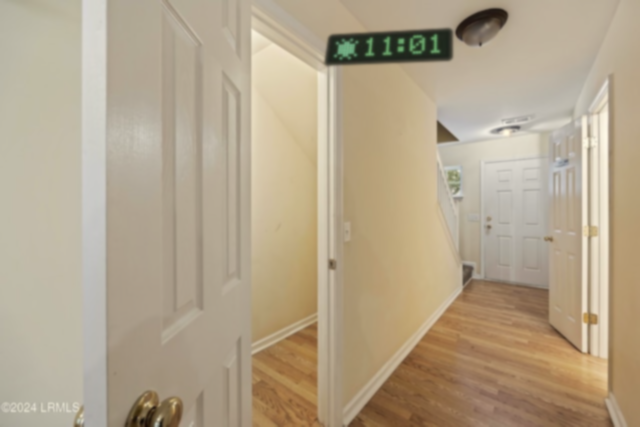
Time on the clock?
11:01
